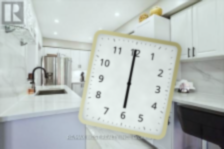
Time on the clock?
6:00
